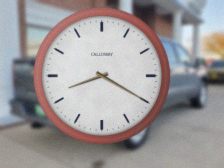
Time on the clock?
8:20
